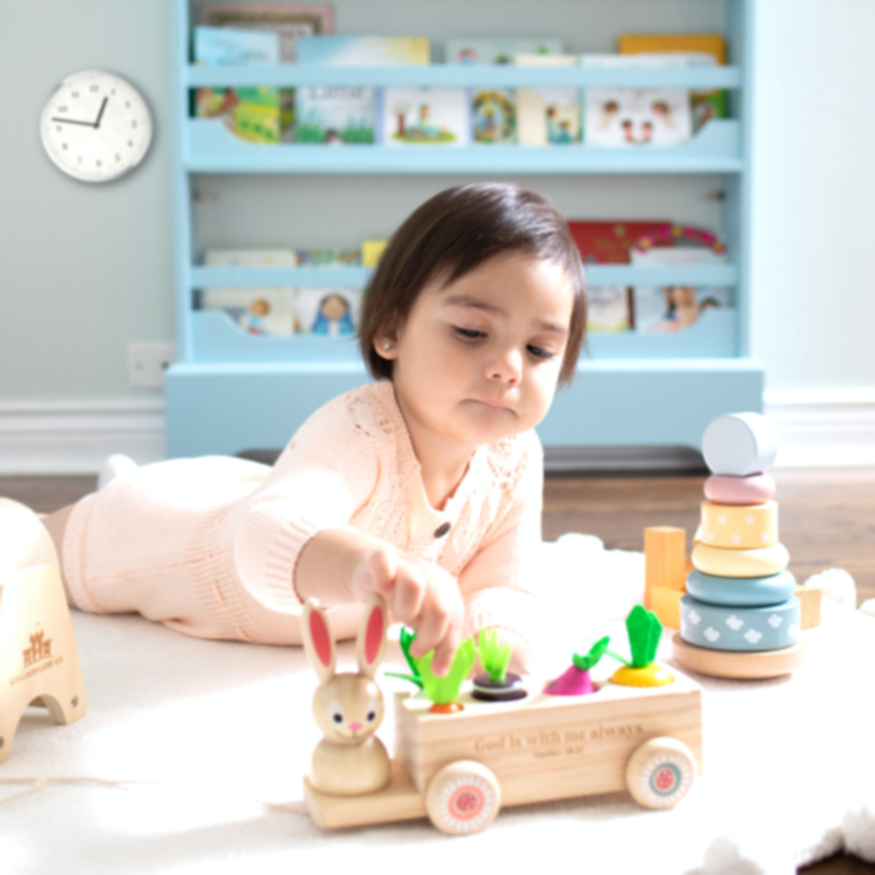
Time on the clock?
12:47
